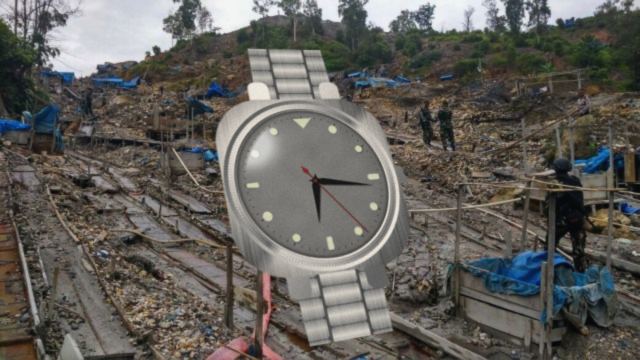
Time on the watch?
6:16:24
